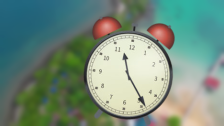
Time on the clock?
11:24
